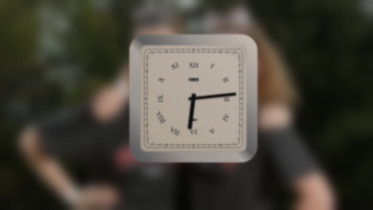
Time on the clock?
6:14
